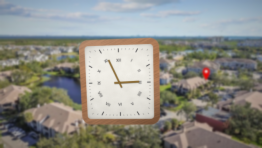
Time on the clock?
2:56
